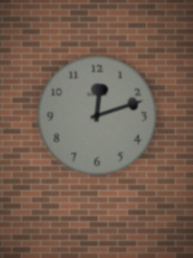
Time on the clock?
12:12
